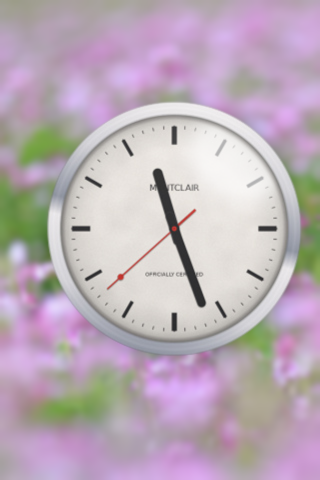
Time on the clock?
11:26:38
